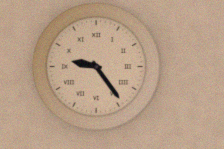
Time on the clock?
9:24
